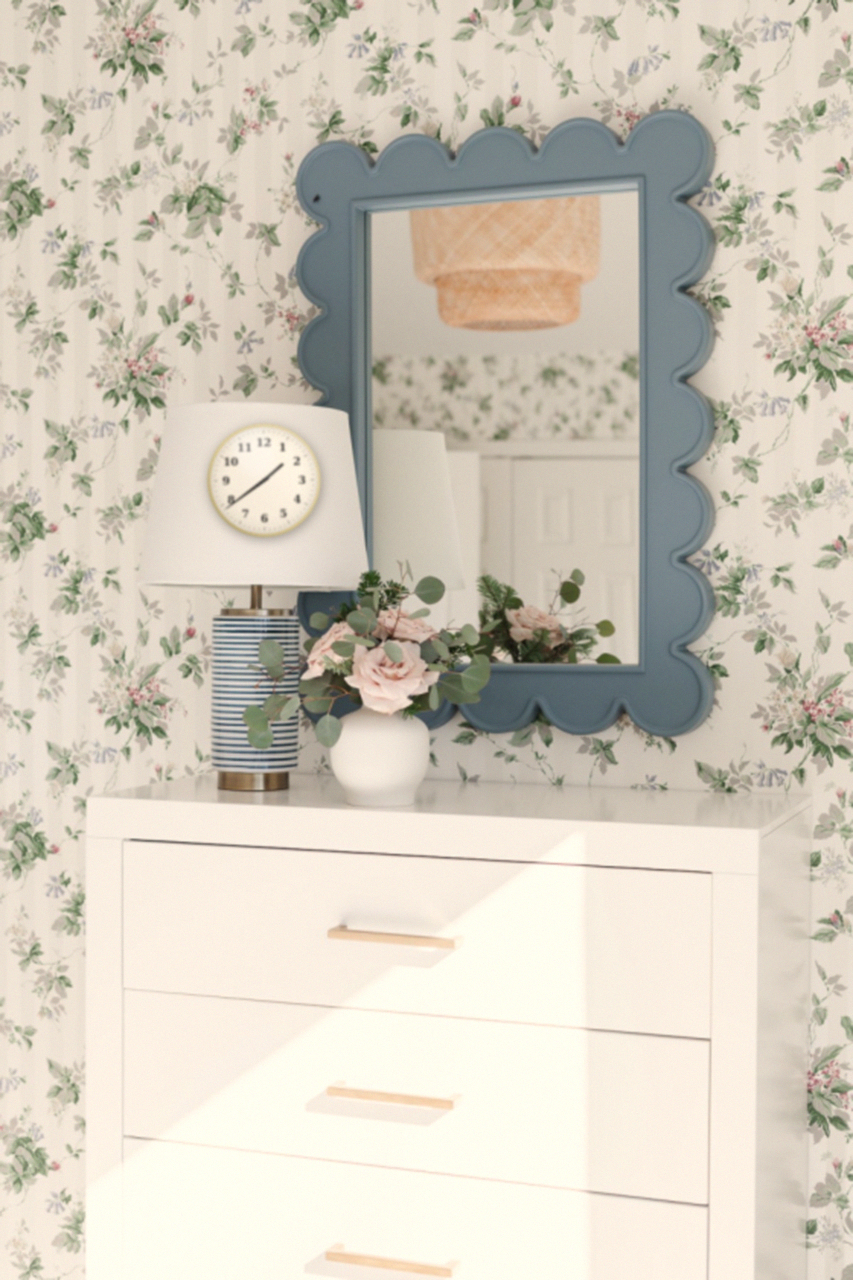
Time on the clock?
1:39
